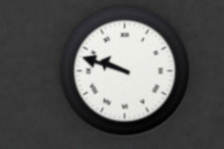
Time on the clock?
9:48
